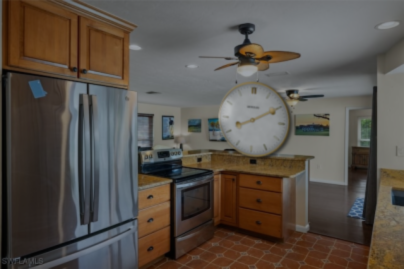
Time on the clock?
8:10
